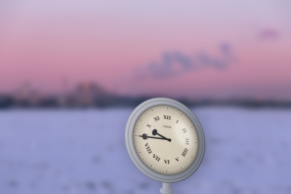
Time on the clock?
9:45
